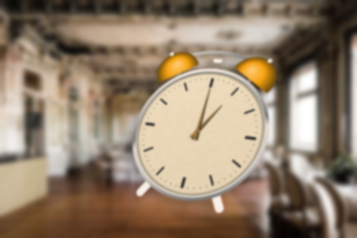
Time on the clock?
1:00
